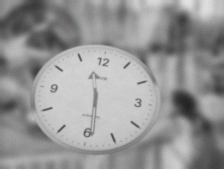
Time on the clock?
11:29
